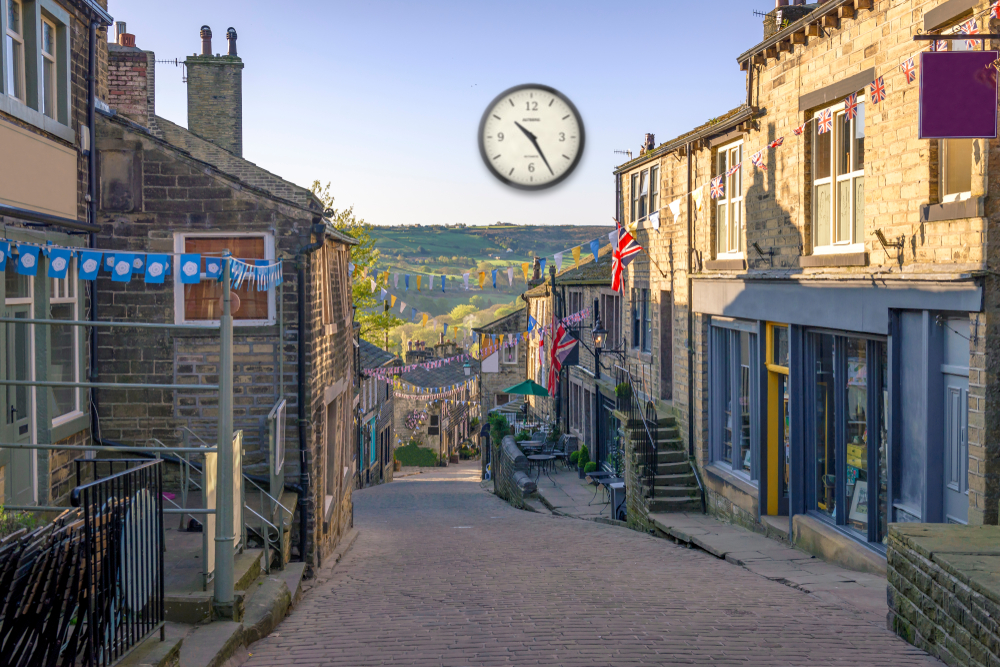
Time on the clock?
10:25
